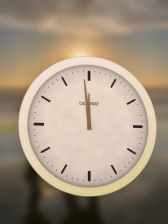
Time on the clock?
11:59
